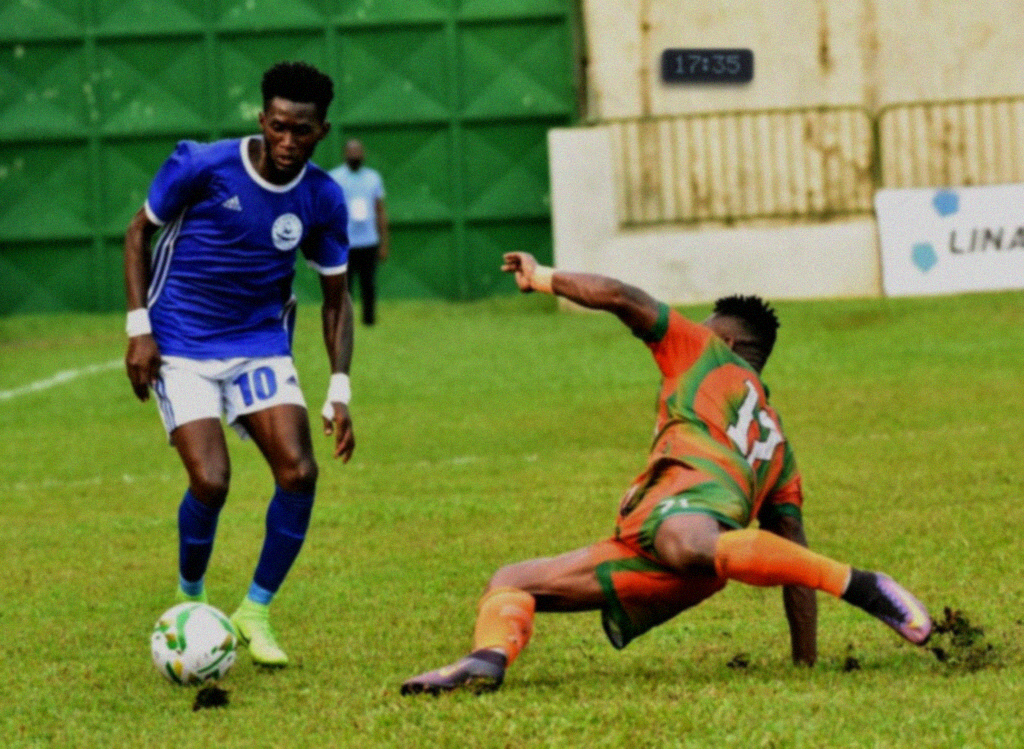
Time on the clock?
17:35
